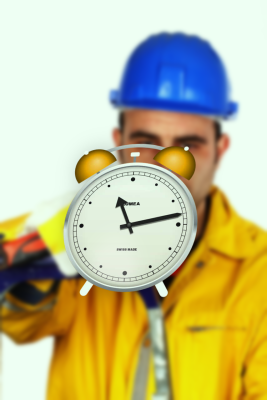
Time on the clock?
11:13
